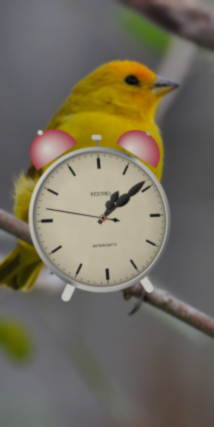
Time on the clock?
1:08:47
